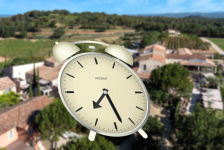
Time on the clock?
7:28
